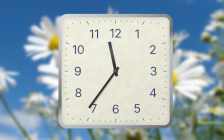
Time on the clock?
11:36
